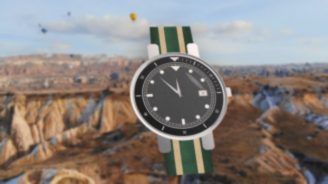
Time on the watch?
11:53
